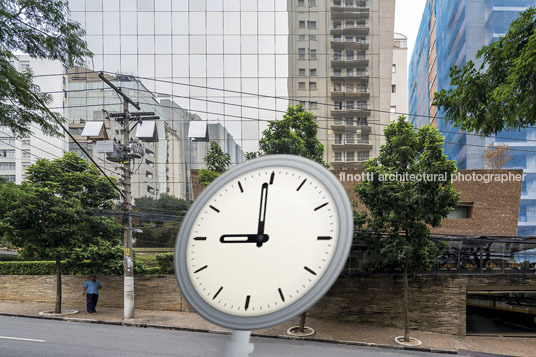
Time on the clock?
8:59
